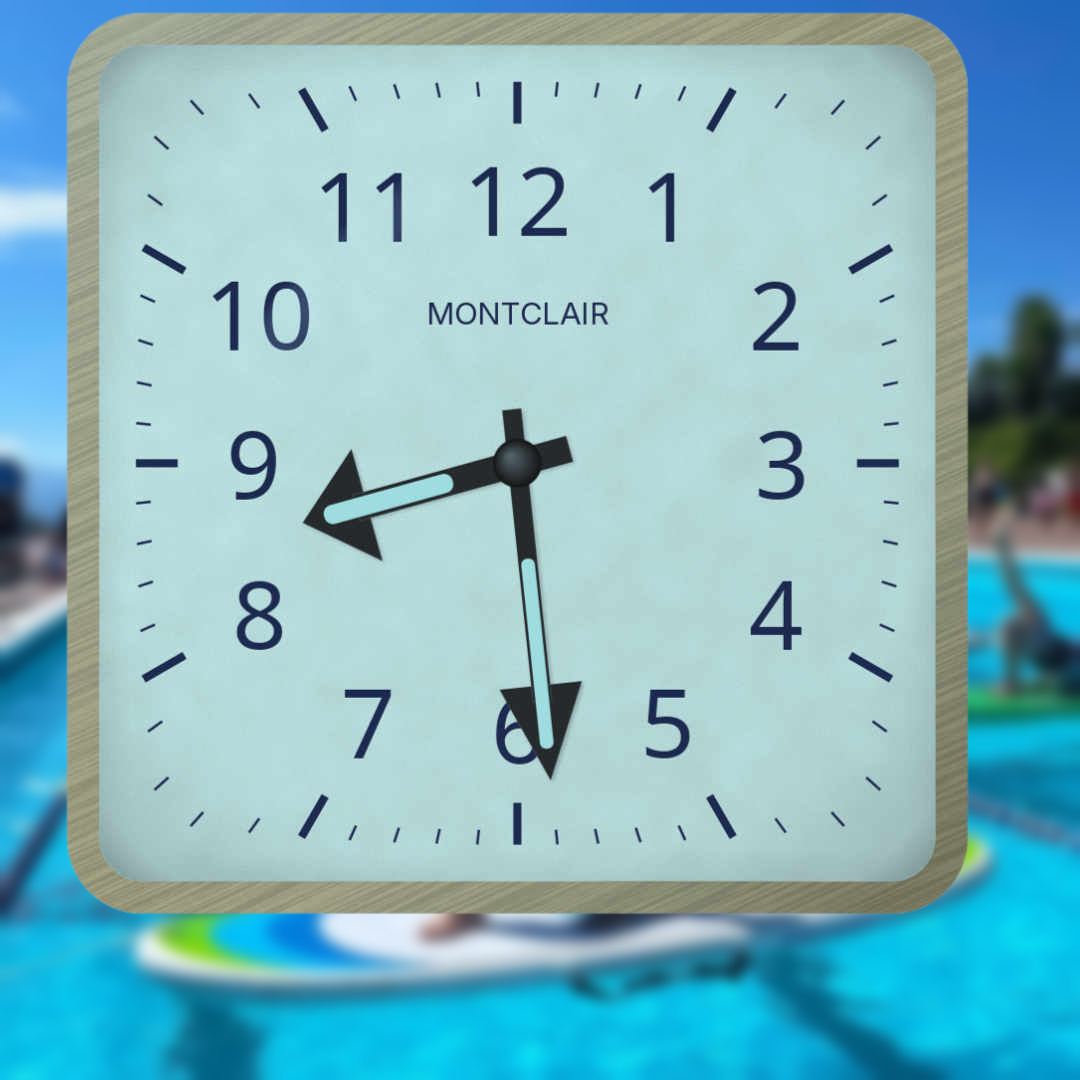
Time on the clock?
8:29
